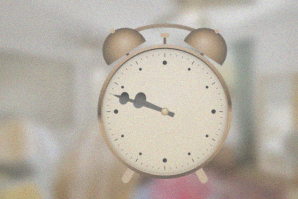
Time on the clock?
9:48
